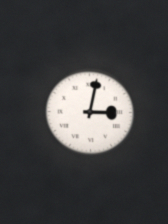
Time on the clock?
3:02
